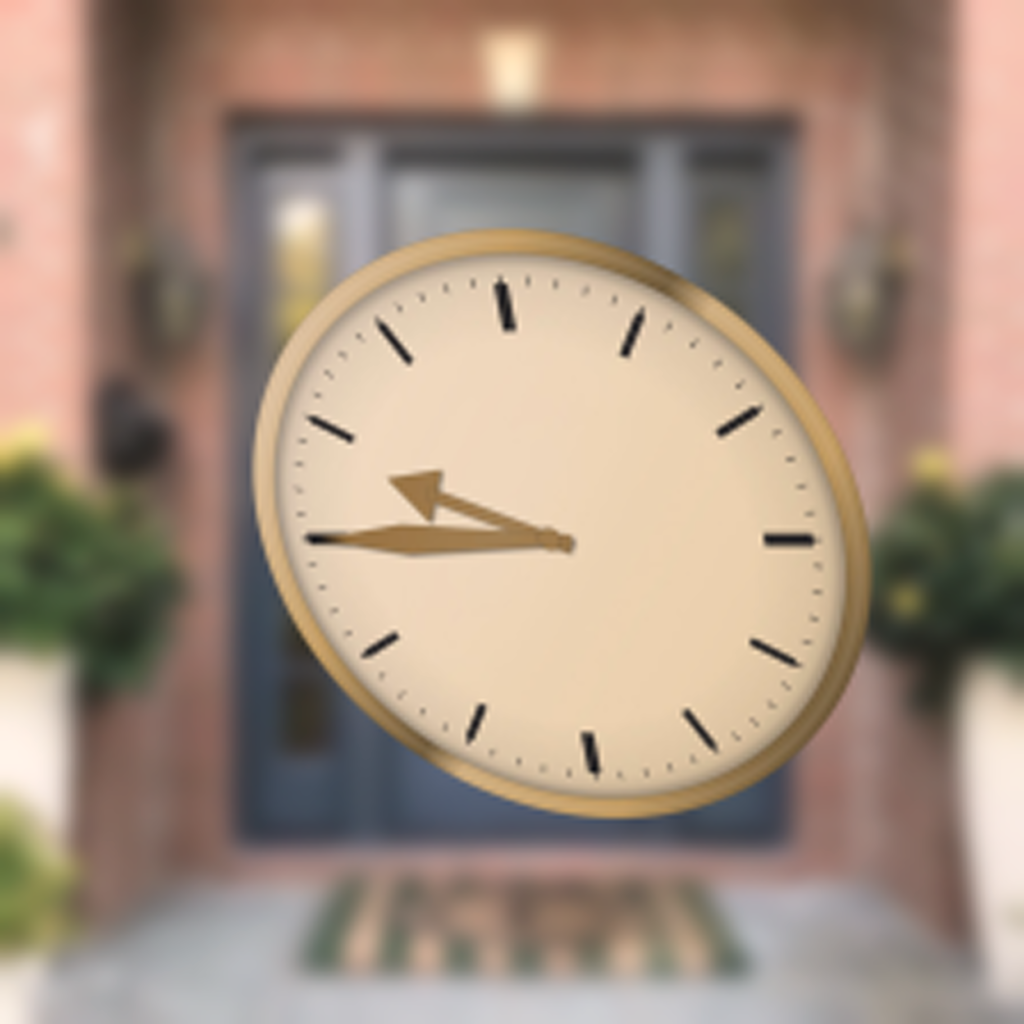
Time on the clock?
9:45
